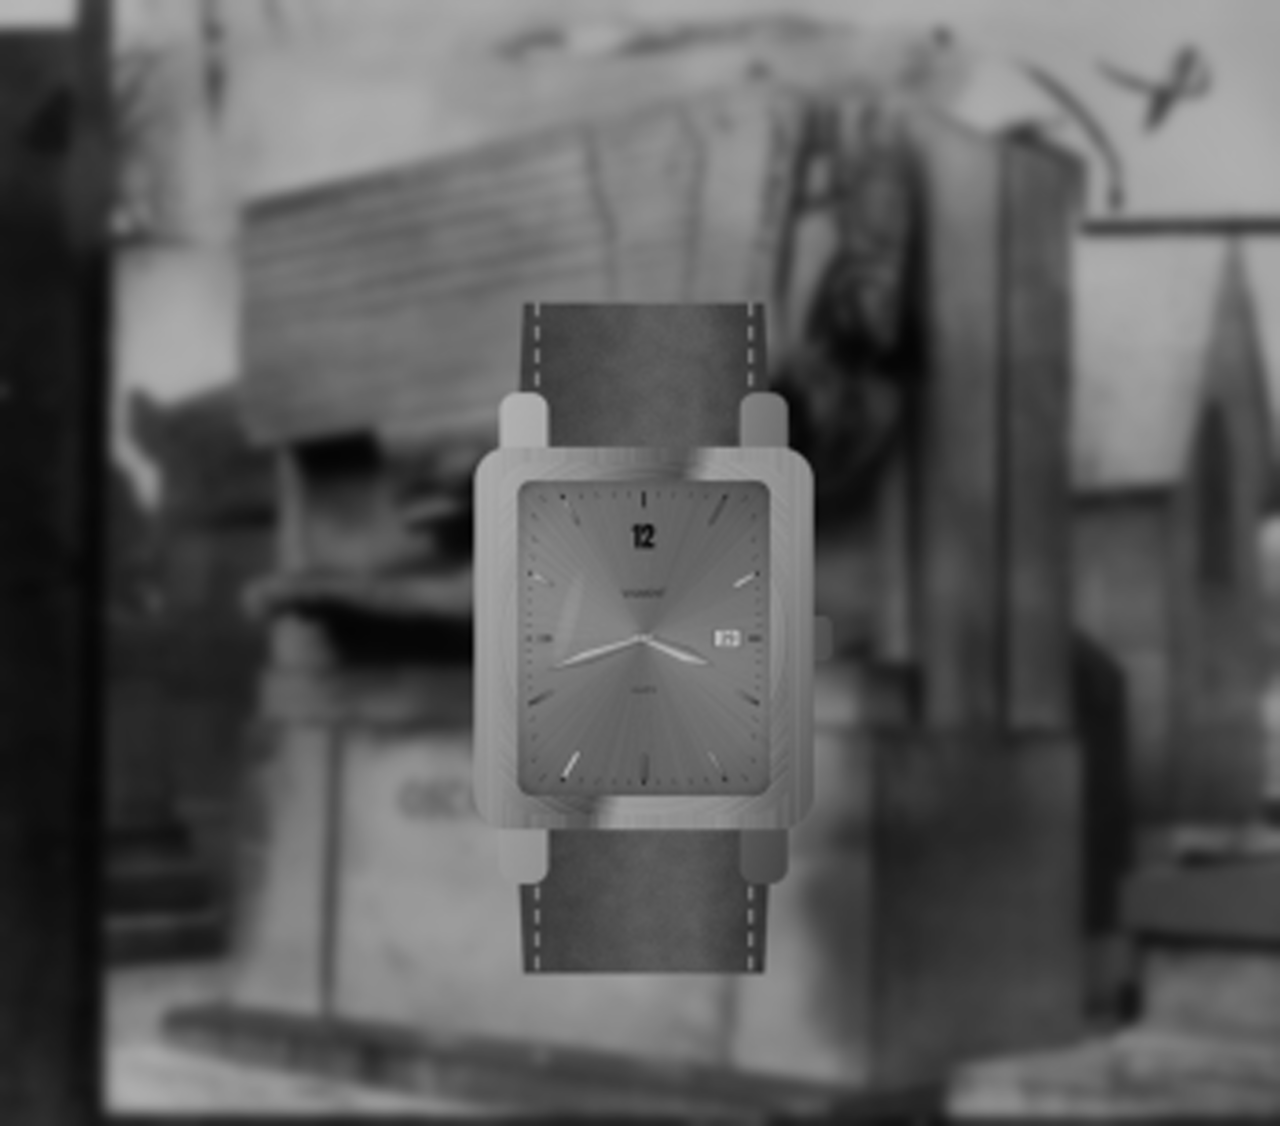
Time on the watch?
3:42
